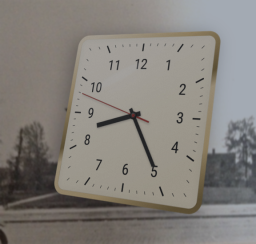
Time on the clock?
8:24:48
